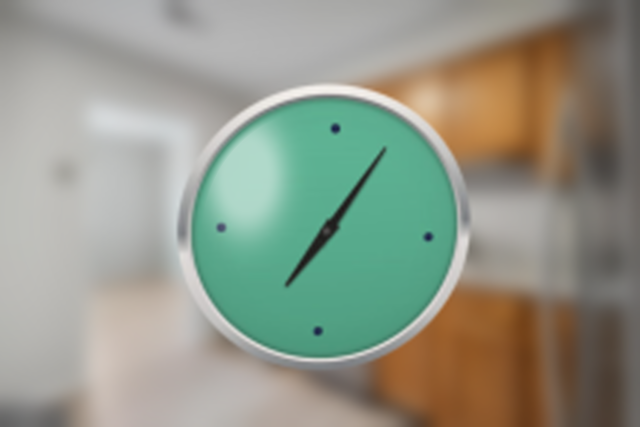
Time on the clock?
7:05
